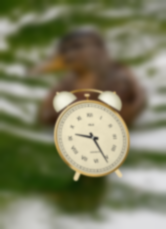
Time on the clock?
9:26
